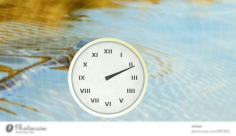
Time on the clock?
2:11
